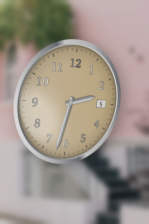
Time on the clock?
2:32
